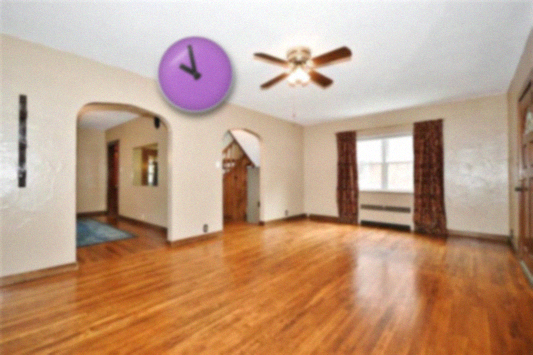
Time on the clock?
9:58
